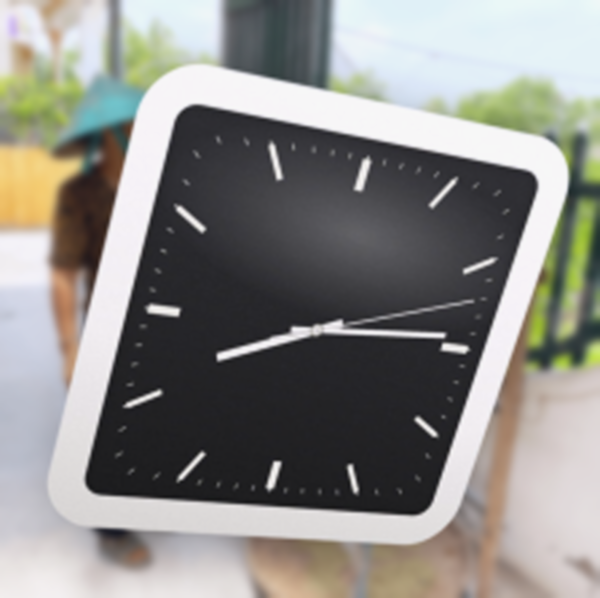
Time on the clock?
8:14:12
